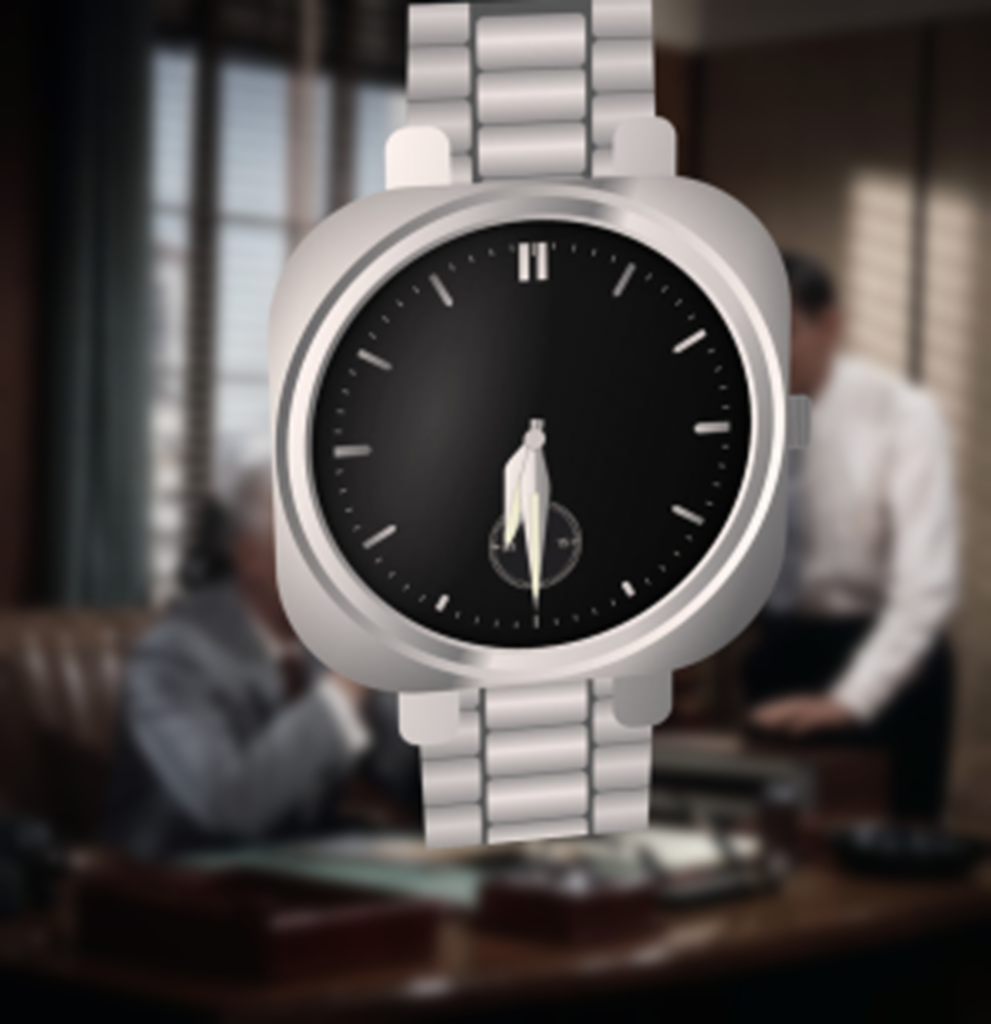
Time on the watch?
6:30
